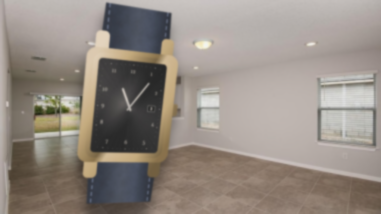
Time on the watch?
11:06
